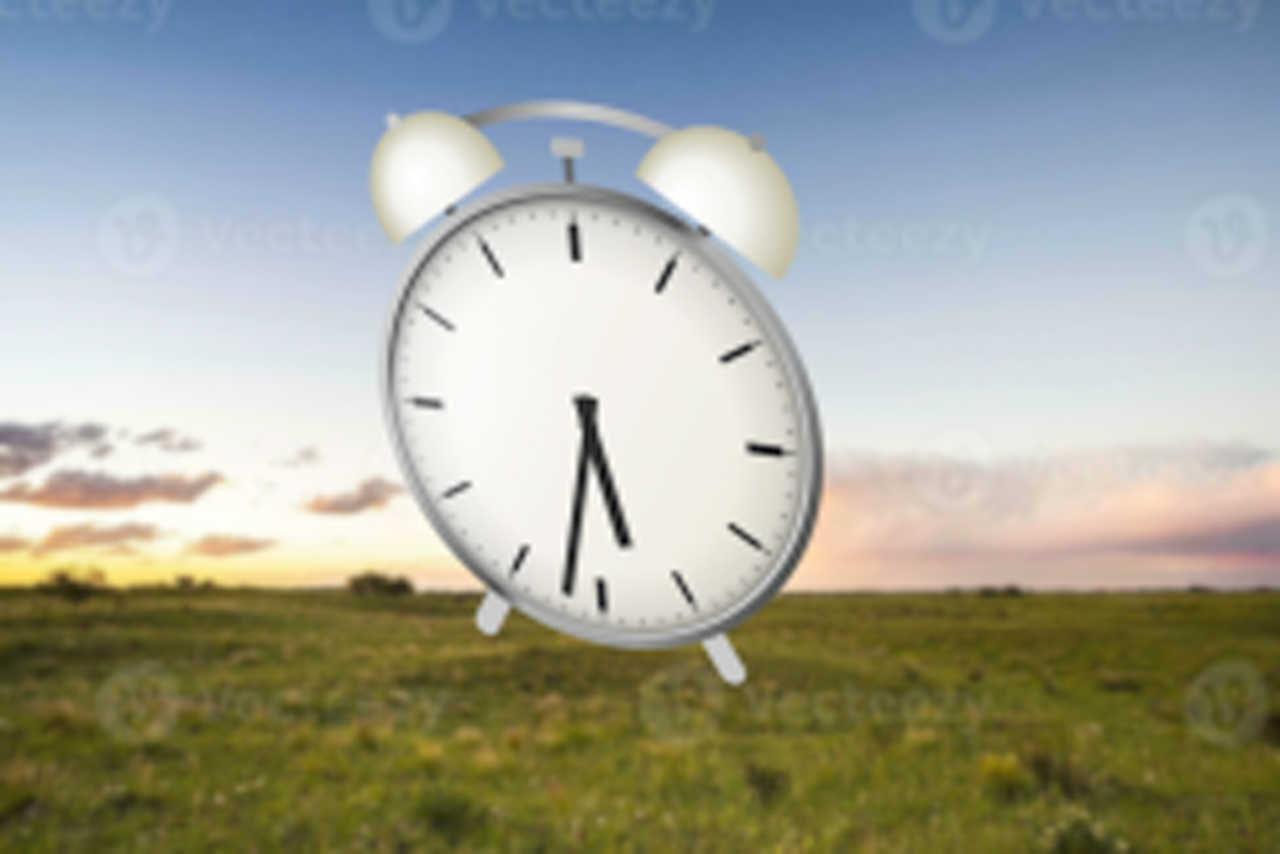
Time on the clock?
5:32
